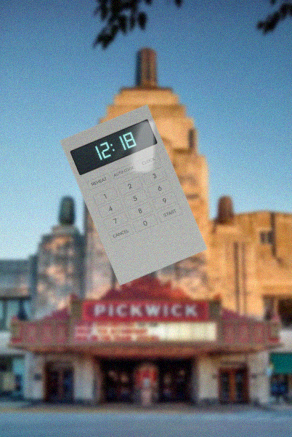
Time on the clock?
12:18
